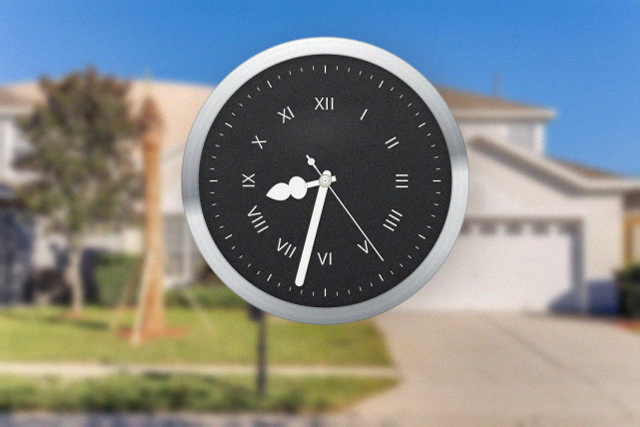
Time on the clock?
8:32:24
